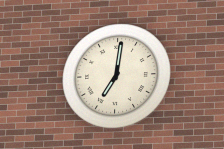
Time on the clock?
7:01
